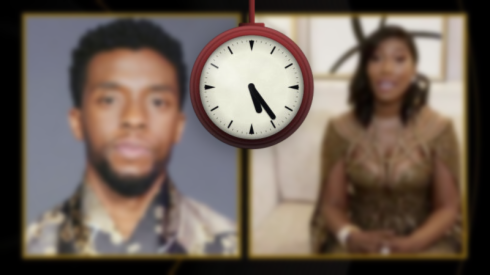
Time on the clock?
5:24
